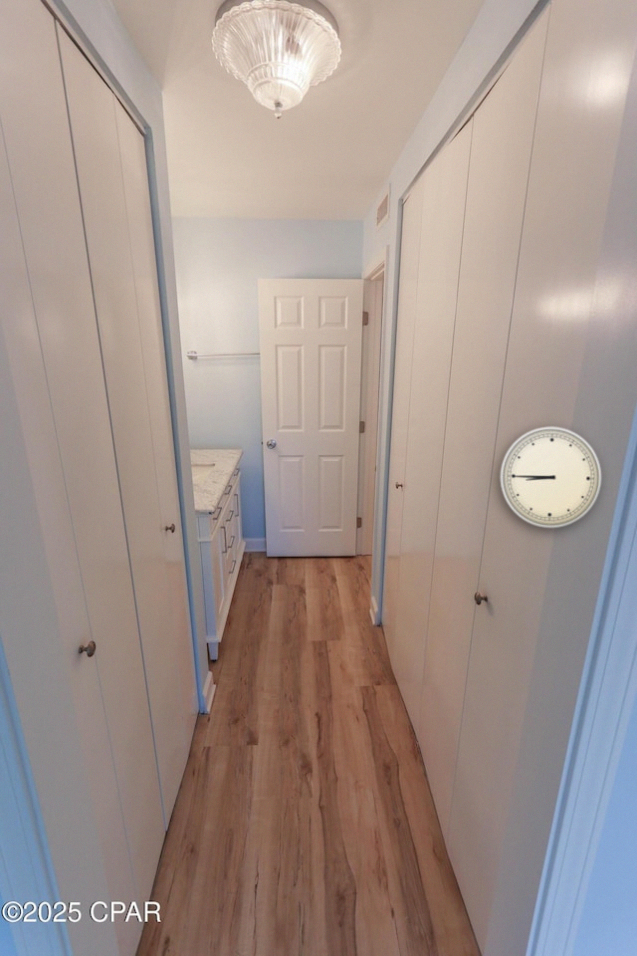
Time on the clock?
8:45
